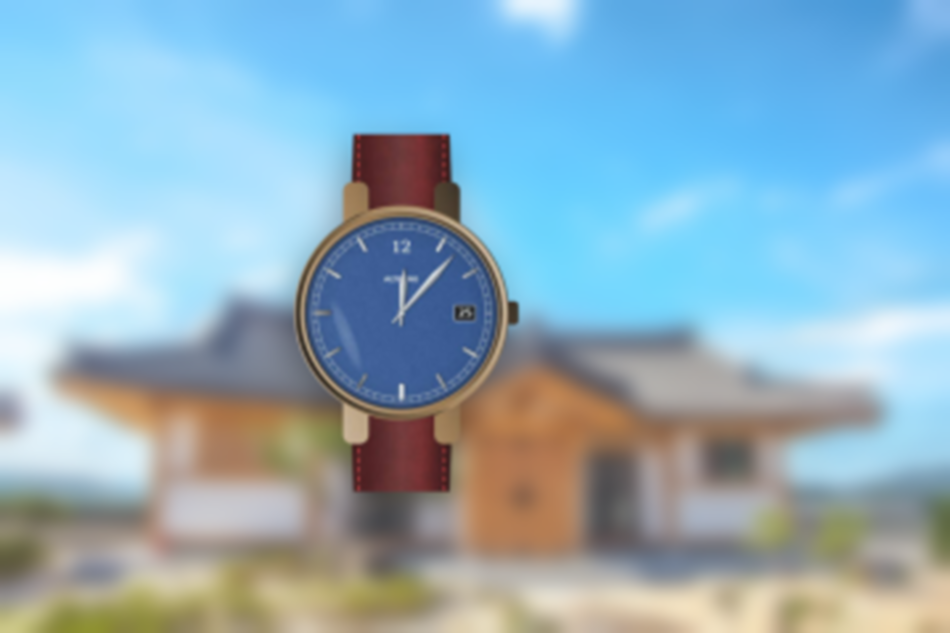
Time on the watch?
12:07
